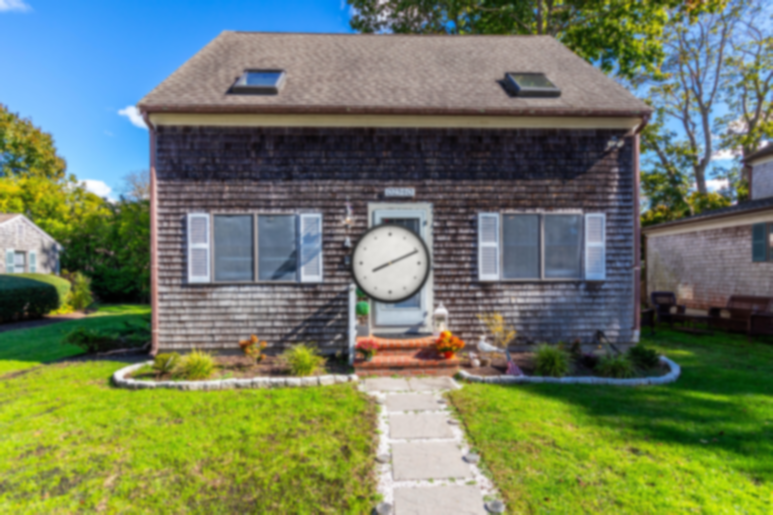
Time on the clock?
8:11
